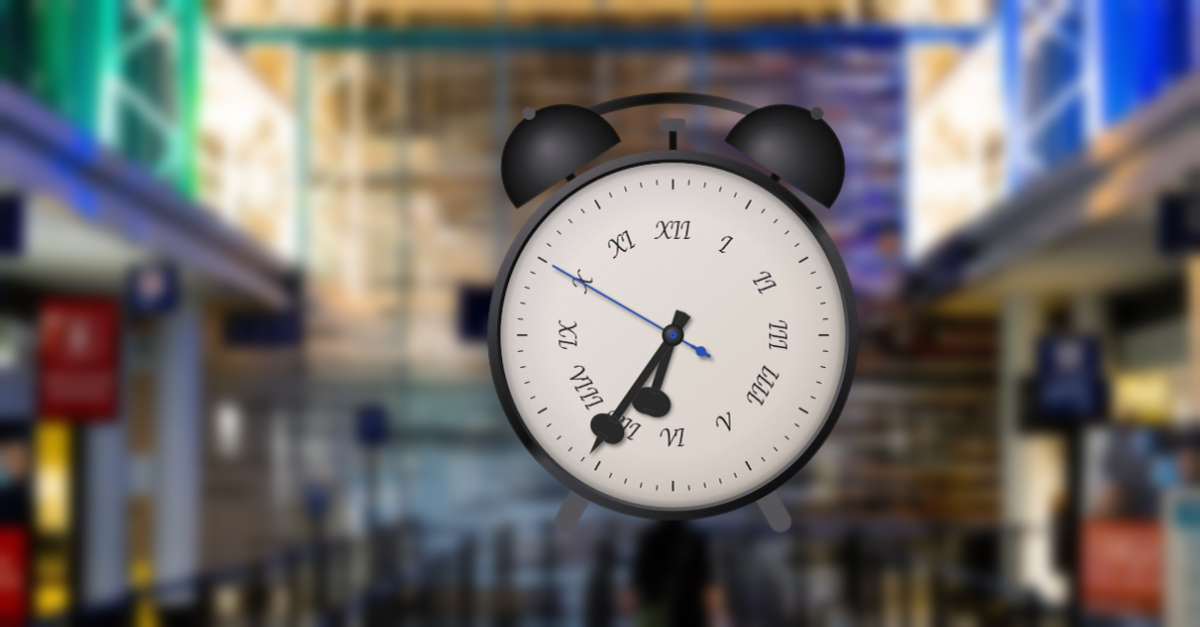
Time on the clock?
6:35:50
